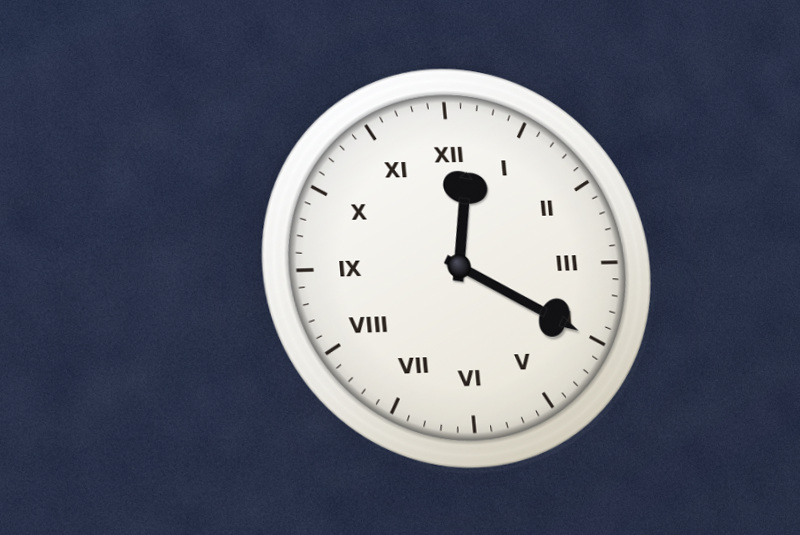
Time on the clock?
12:20
